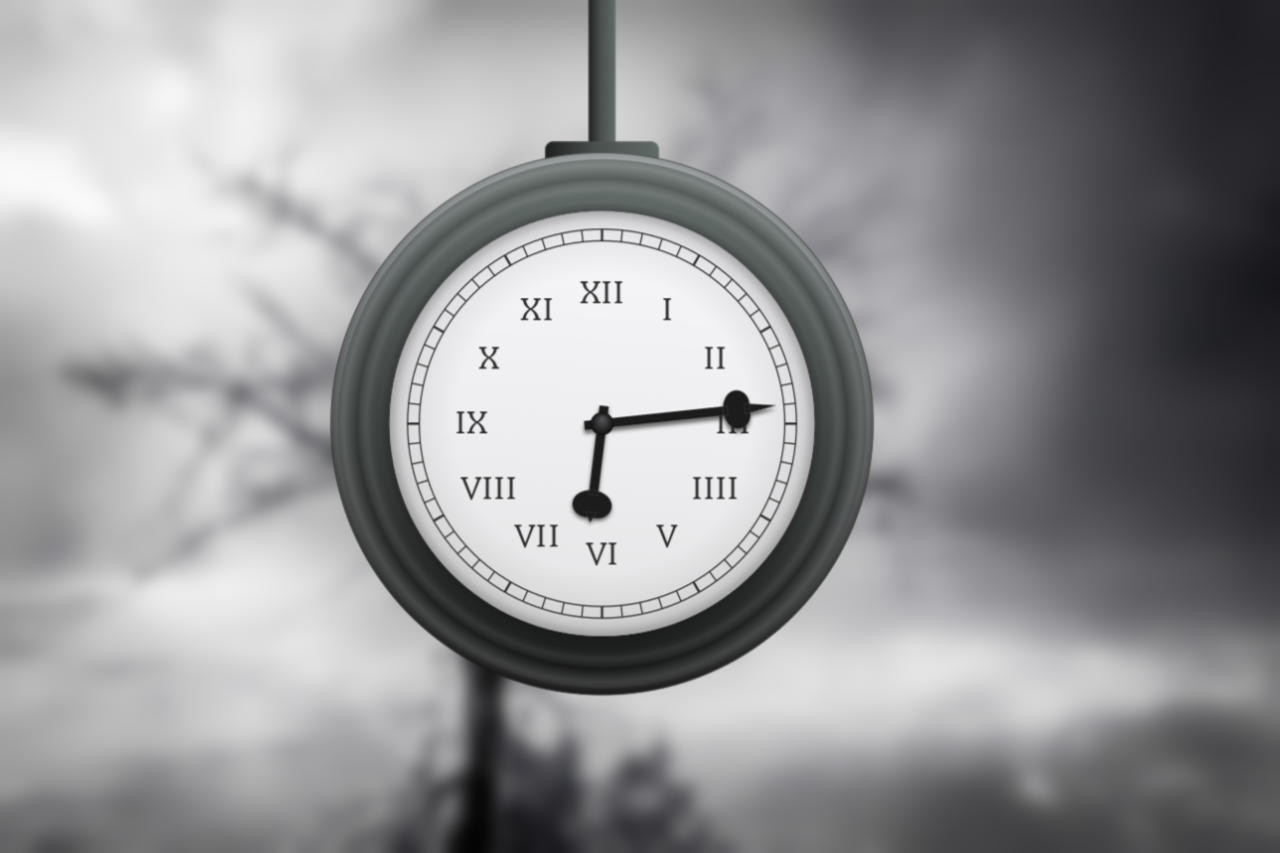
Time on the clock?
6:14
